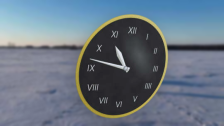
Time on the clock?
10:47
